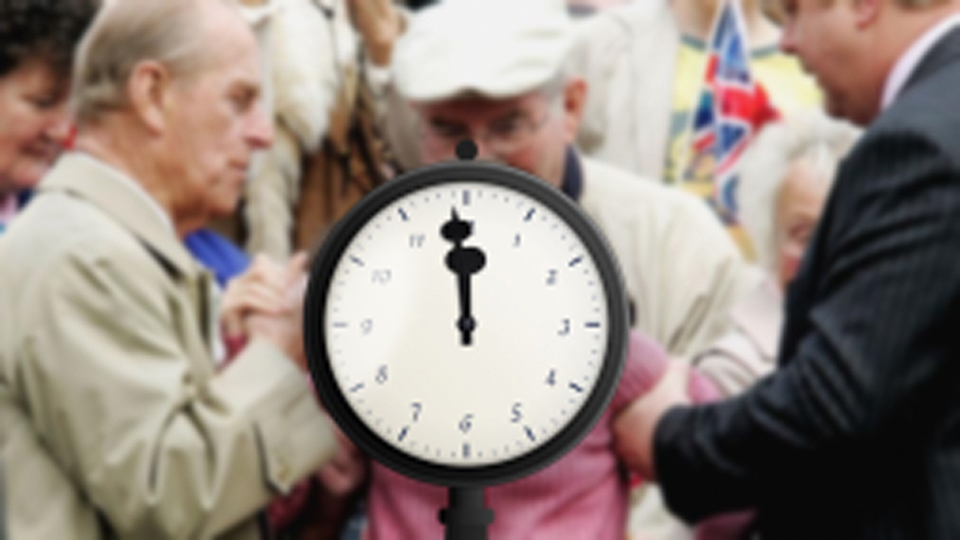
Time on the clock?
11:59
